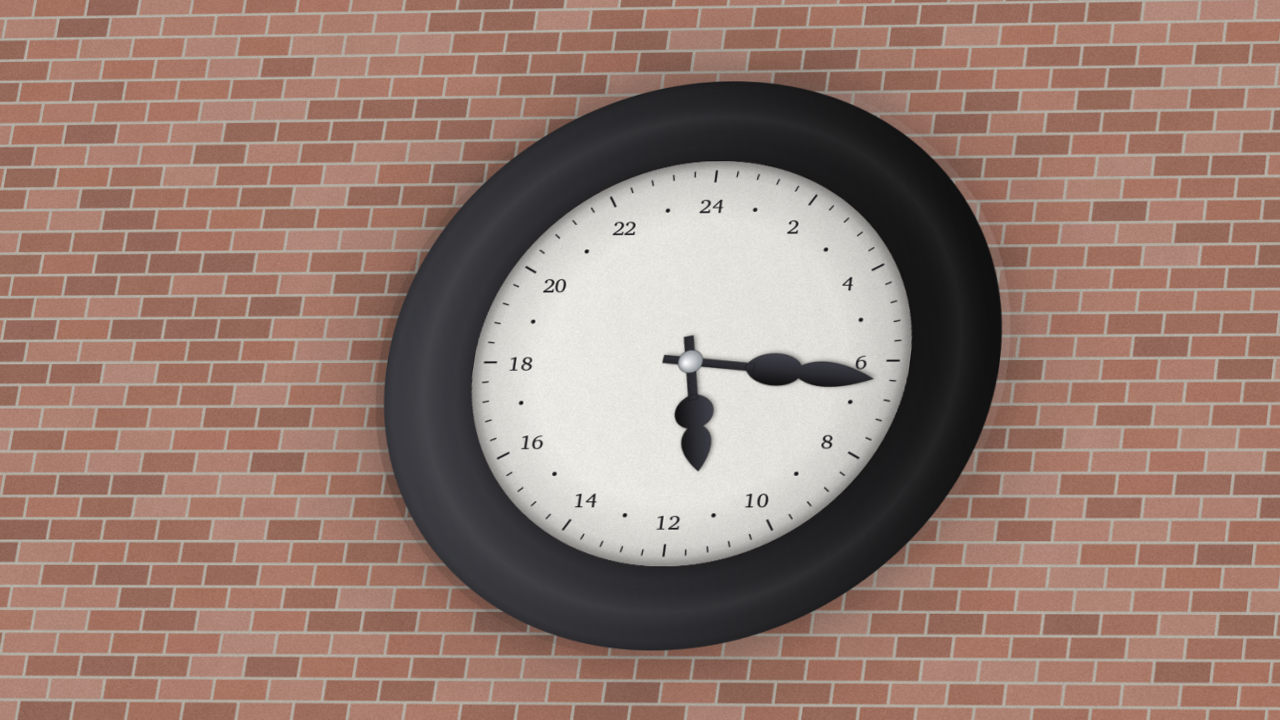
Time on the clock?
11:16
